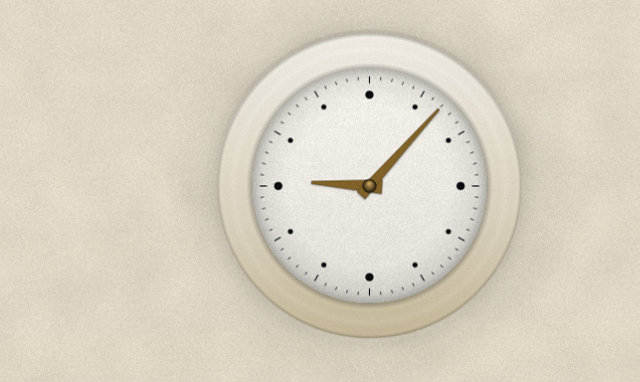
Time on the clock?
9:07
